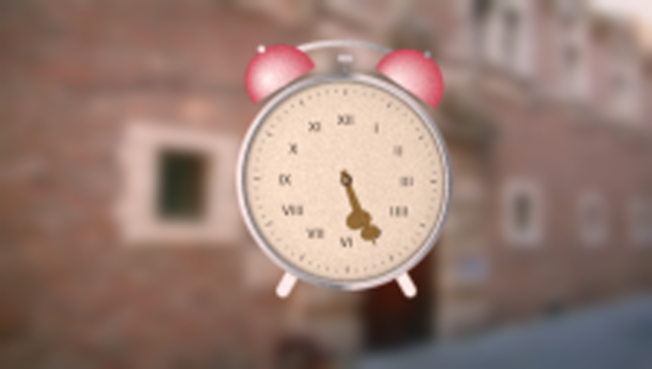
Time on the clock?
5:26
